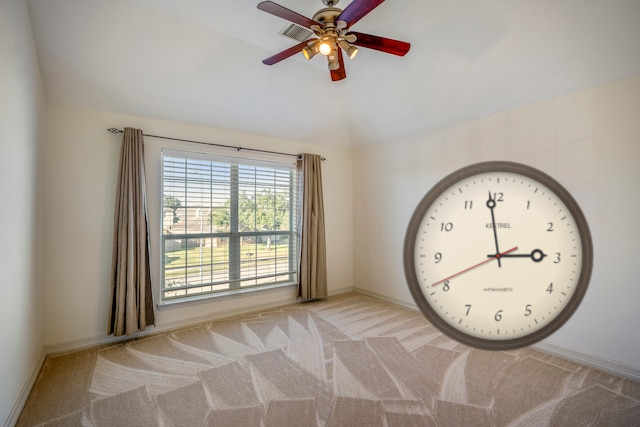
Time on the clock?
2:58:41
